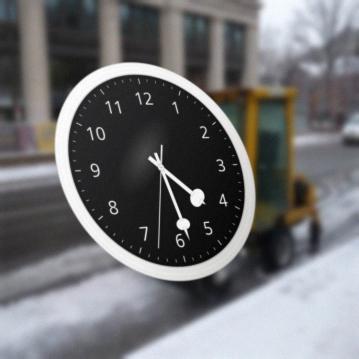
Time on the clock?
4:28:33
